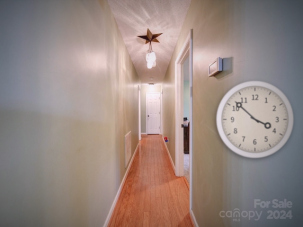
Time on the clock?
3:52
